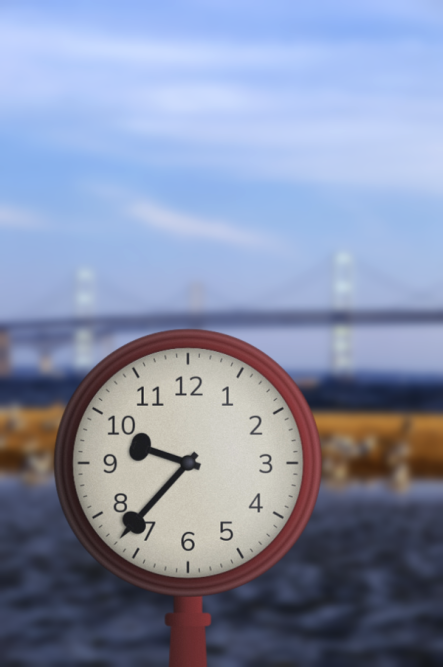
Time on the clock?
9:37
